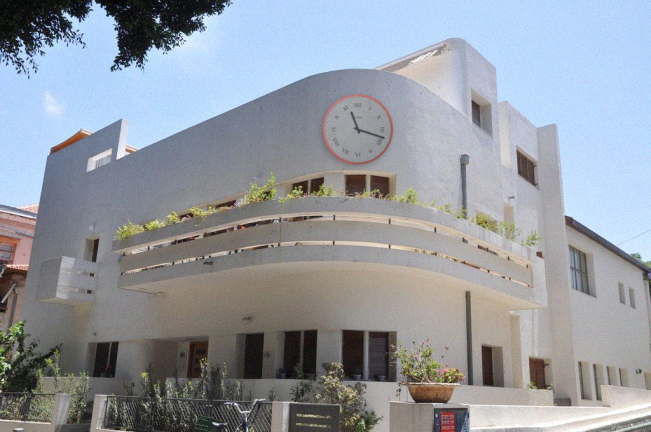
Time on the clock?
11:18
